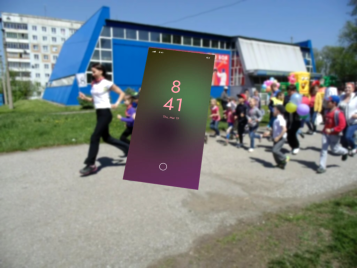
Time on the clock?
8:41
